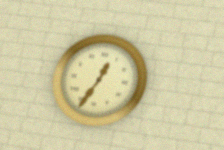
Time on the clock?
12:34
